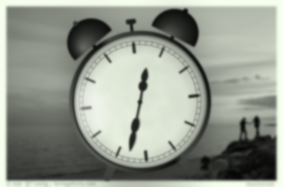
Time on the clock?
12:33
